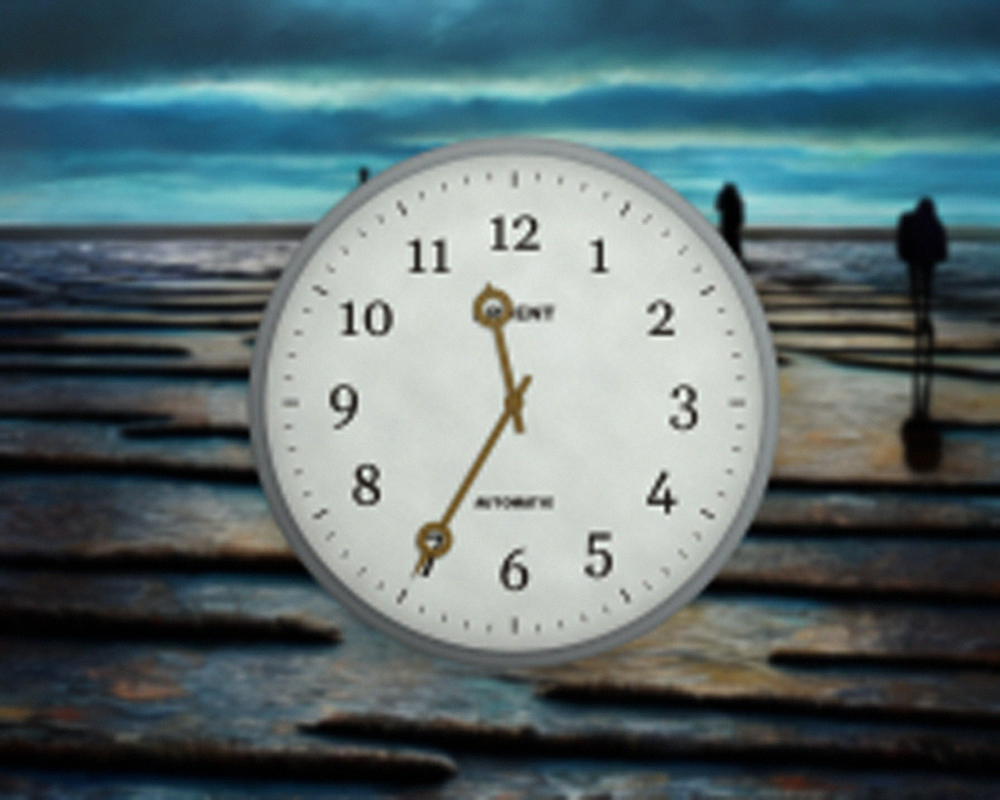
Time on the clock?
11:35
